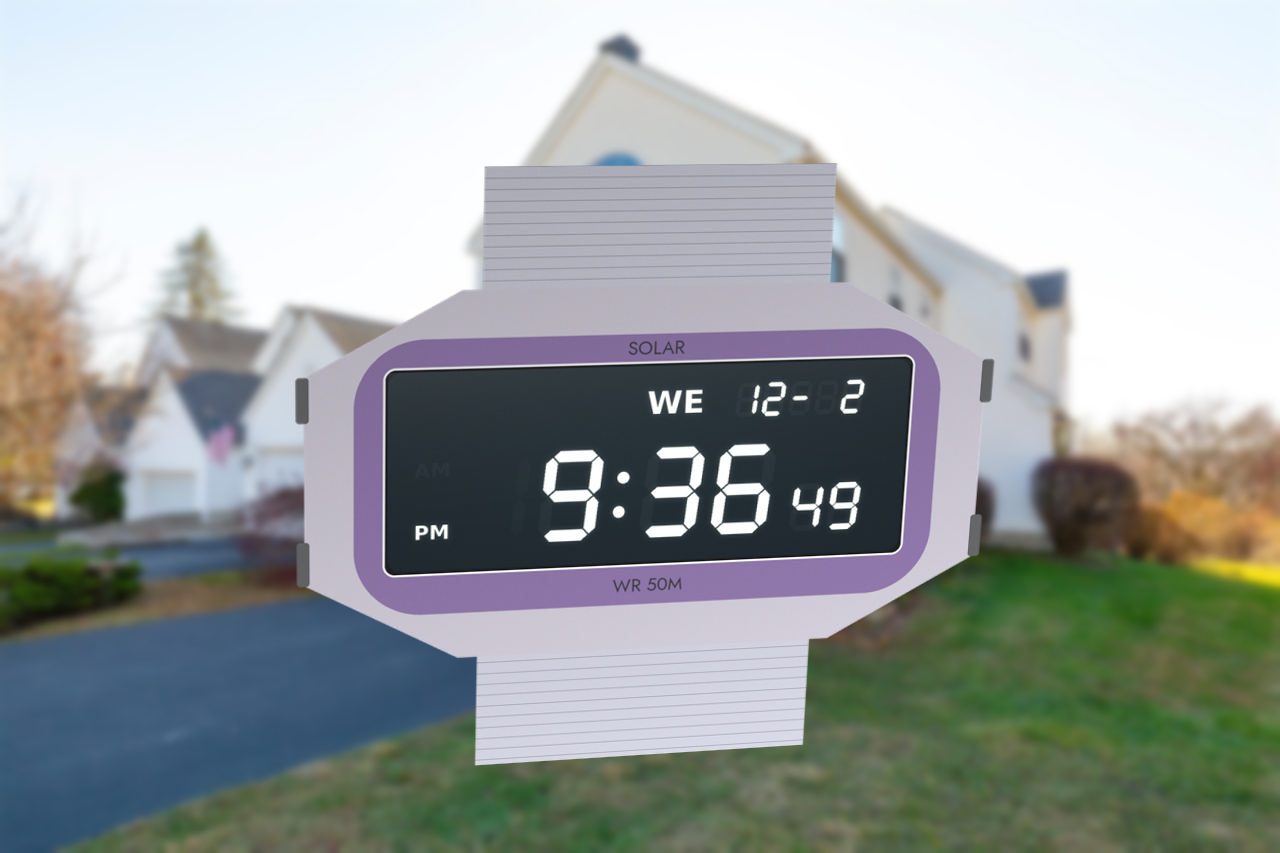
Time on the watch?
9:36:49
